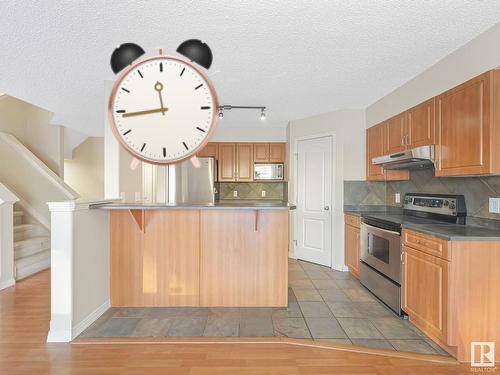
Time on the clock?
11:44
